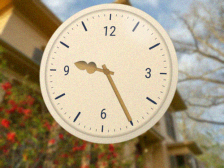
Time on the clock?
9:25
